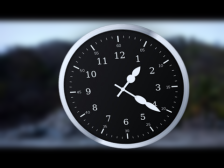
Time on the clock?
1:21
